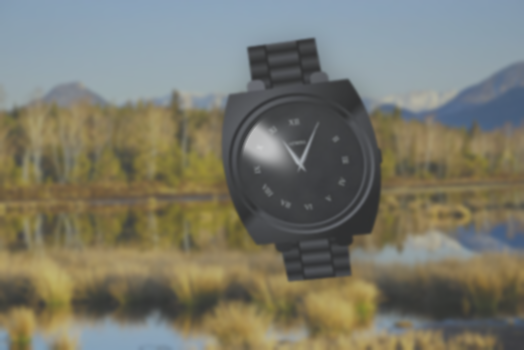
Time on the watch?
11:05
